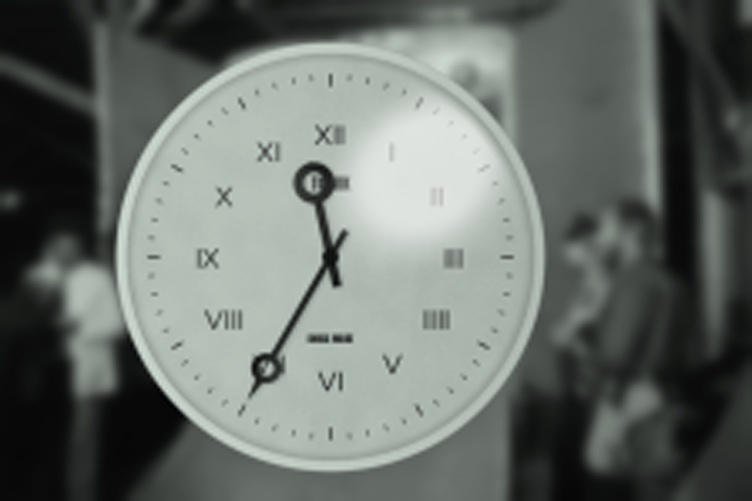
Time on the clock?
11:35
